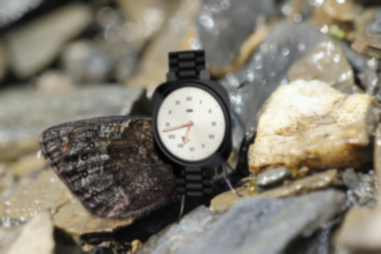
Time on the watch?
6:43
